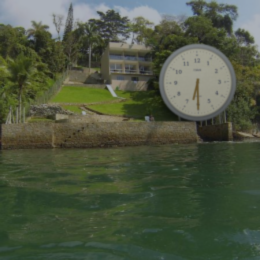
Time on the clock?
6:30
